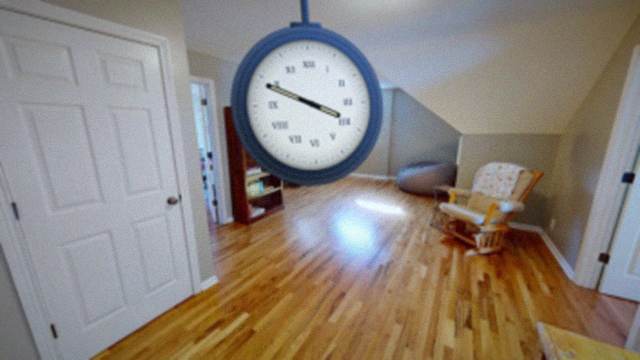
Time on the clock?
3:49
